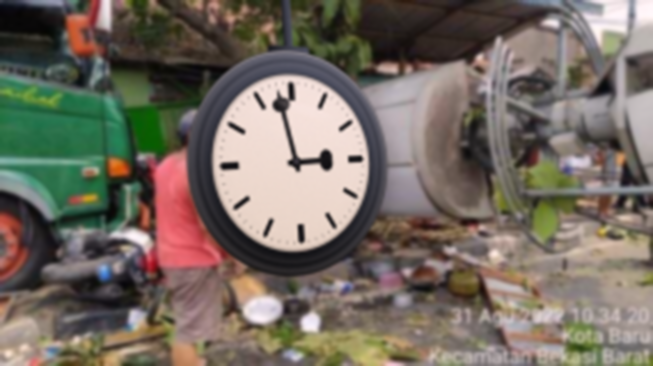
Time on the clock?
2:58
